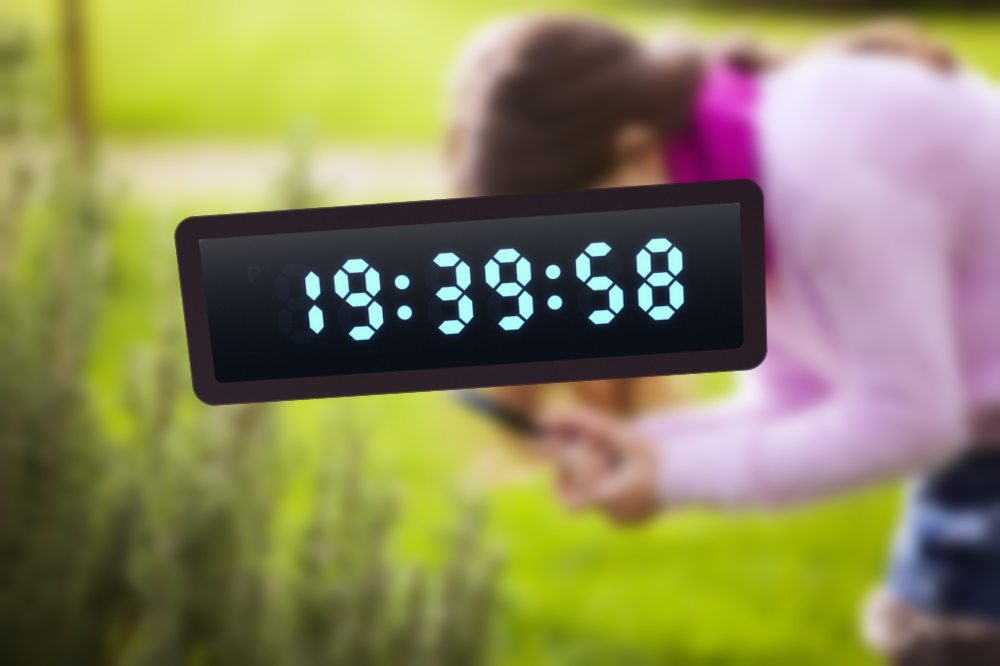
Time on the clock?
19:39:58
